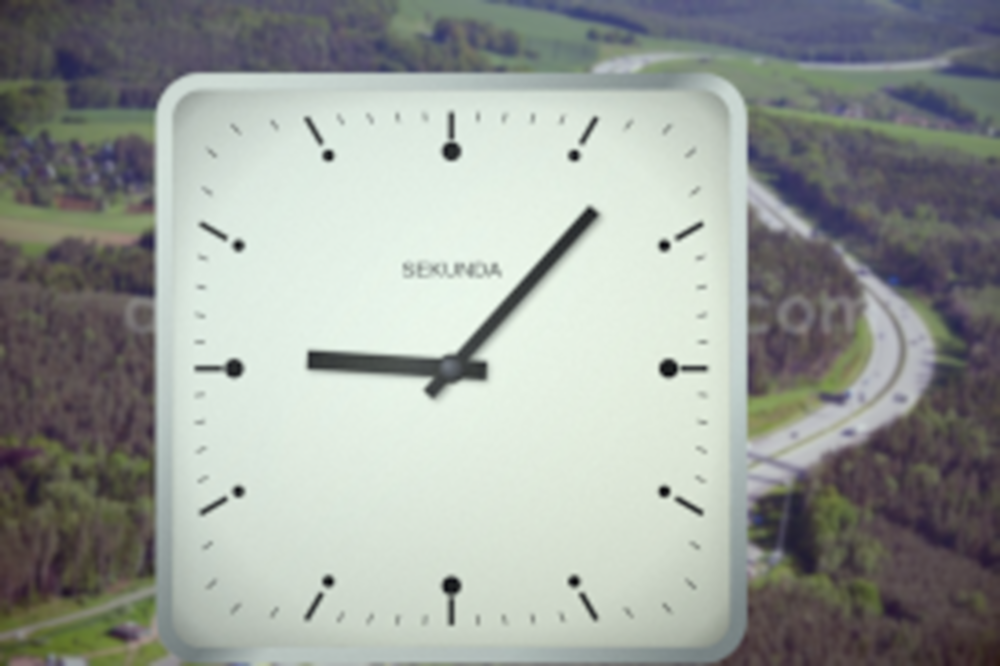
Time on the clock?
9:07
